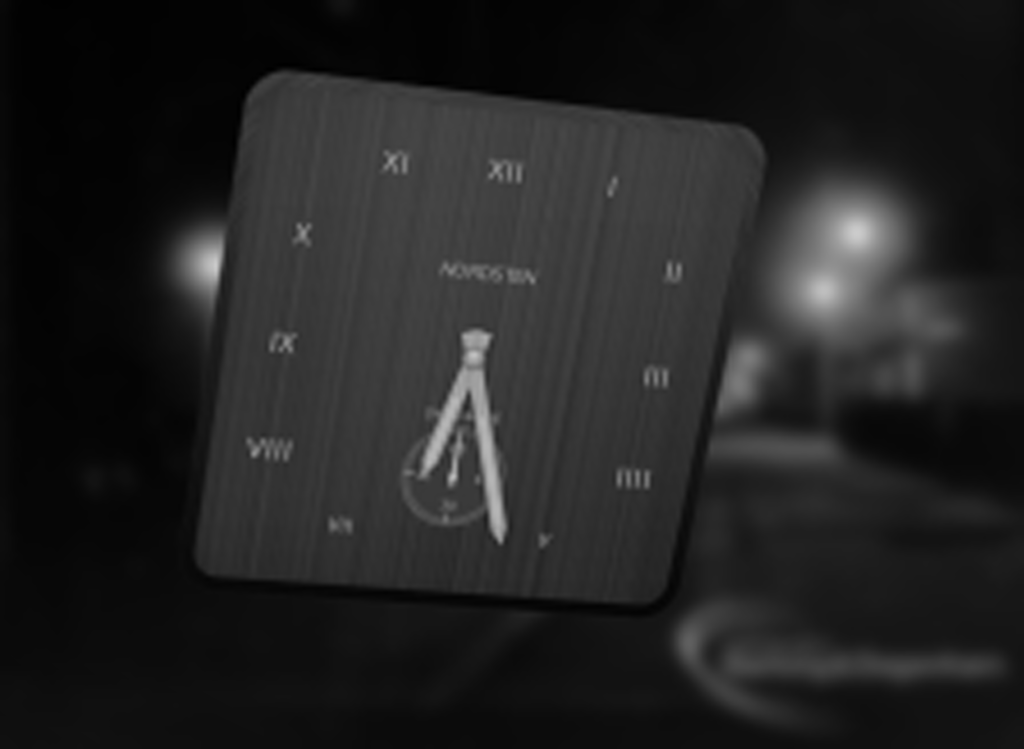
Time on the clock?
6:27
